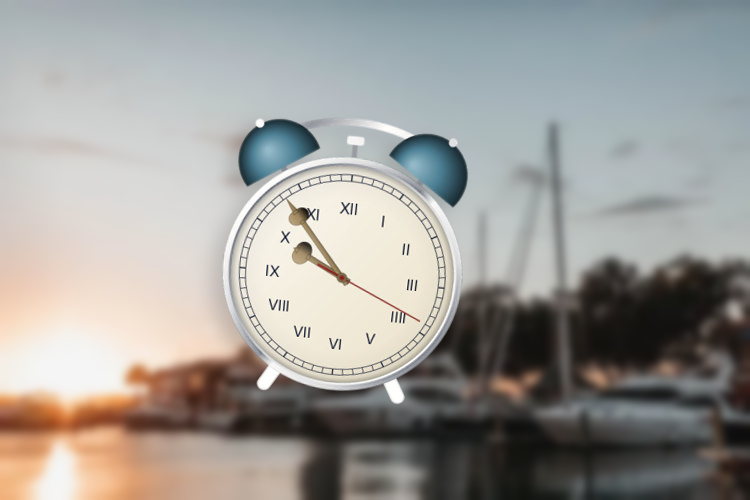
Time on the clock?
9:53:19
